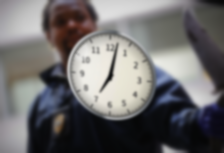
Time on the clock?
7:02
